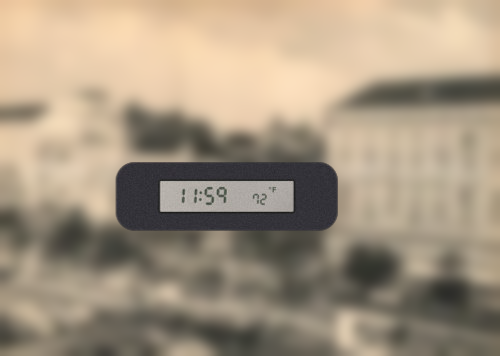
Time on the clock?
11:59
